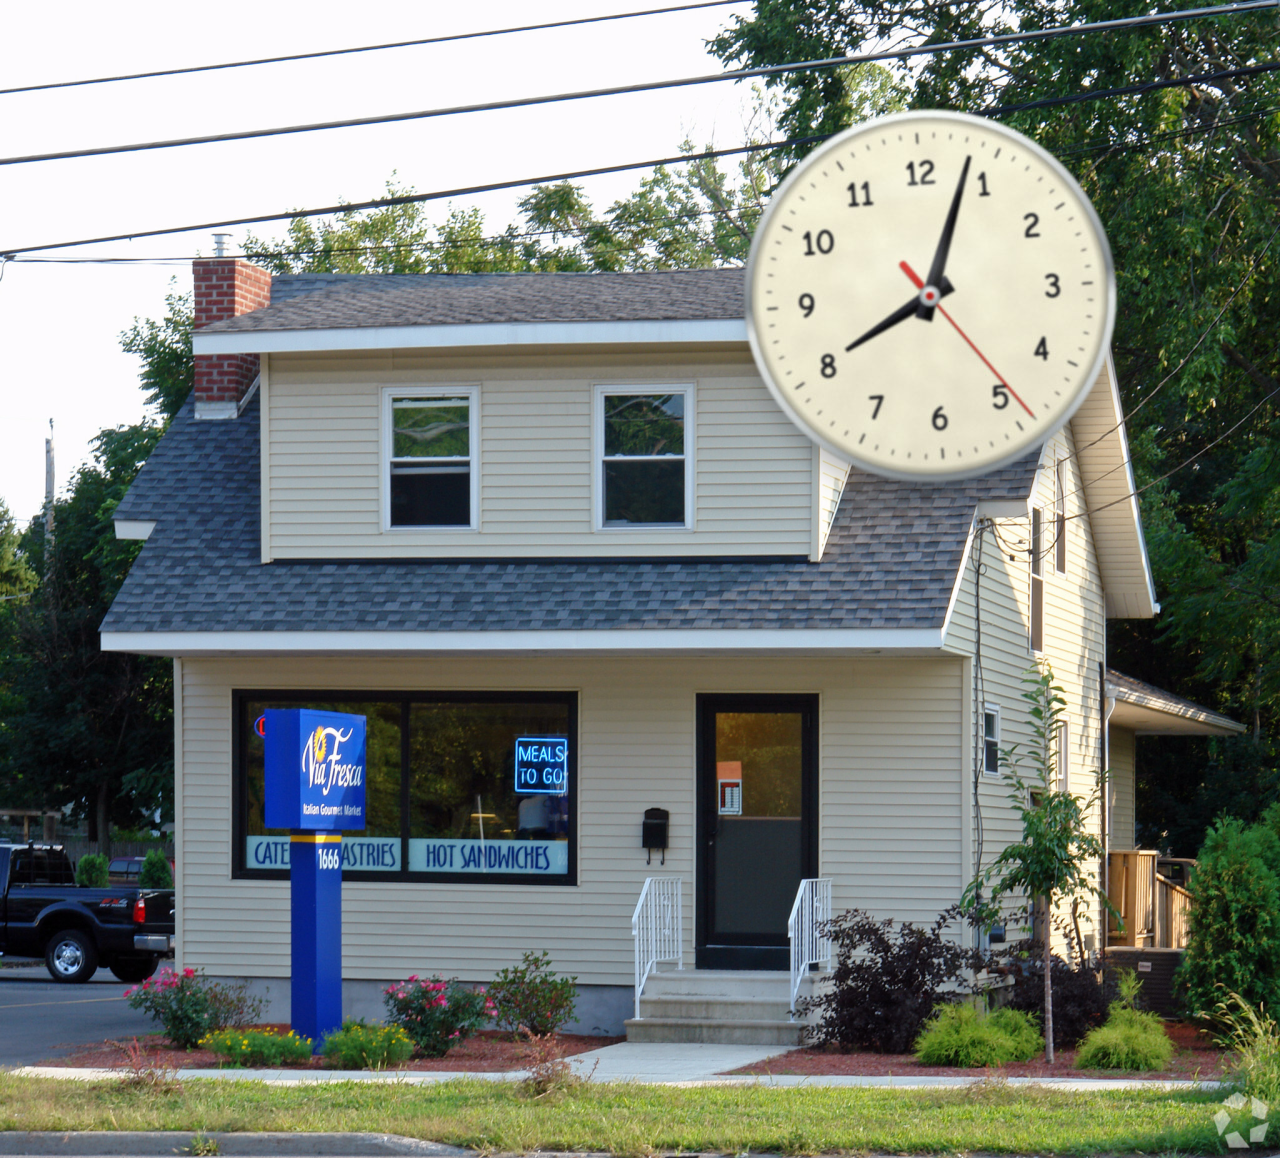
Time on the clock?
8:03:24
